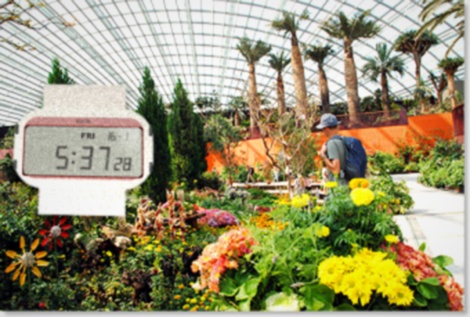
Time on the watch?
5:37:28
